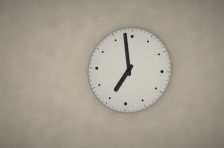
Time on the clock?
6:58
